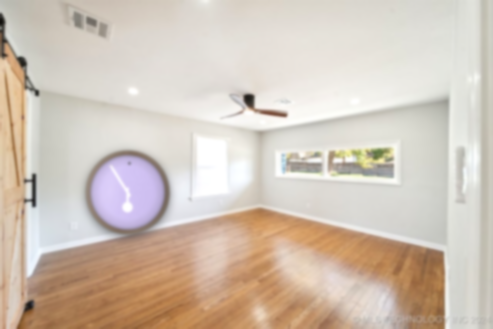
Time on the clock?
5:54
